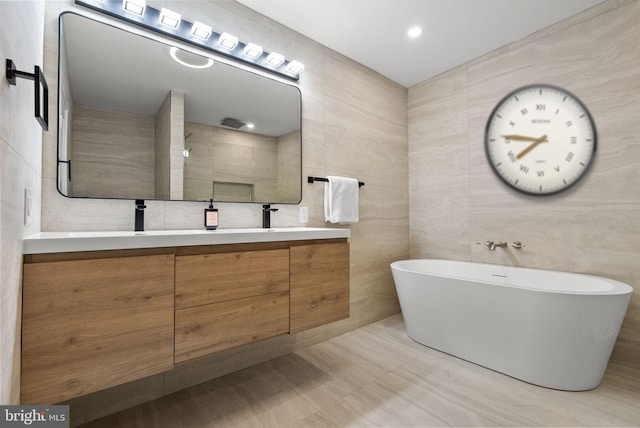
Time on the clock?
7:46
